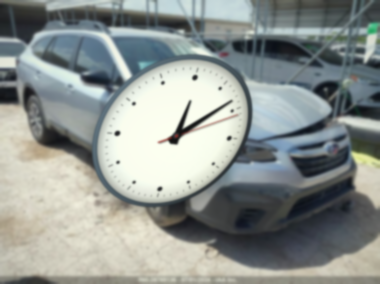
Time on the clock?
12:08:11
